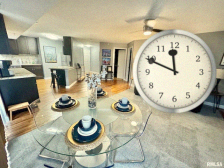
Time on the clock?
11:49
